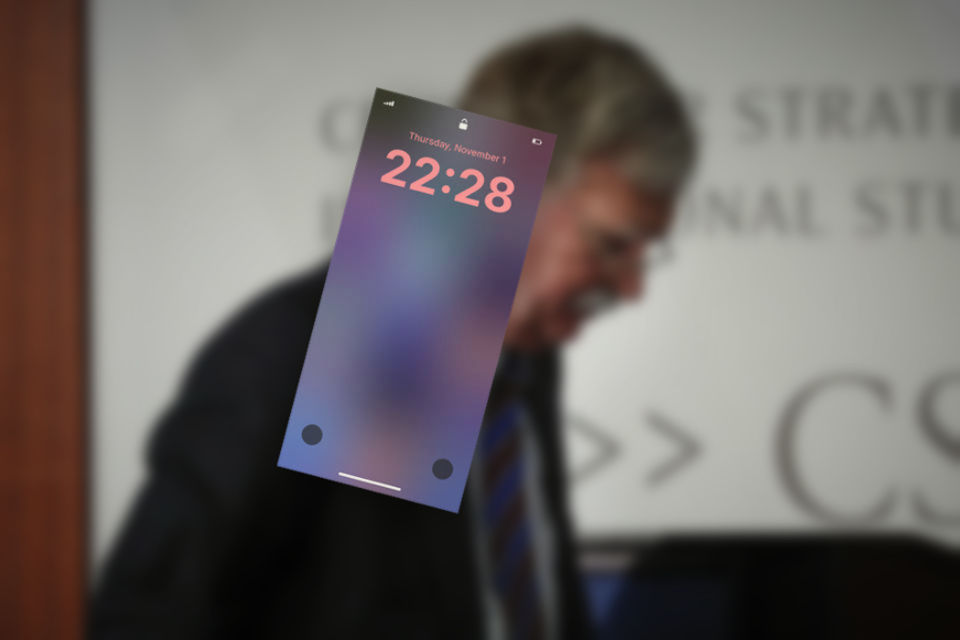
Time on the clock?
22:28
